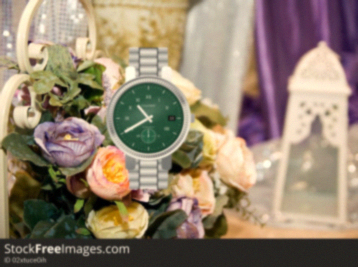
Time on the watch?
10:40
